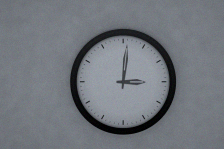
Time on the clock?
3:01
